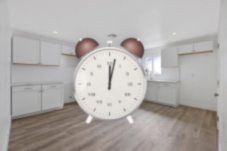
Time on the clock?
12:02
